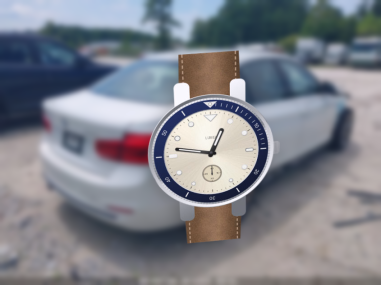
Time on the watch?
12:47
